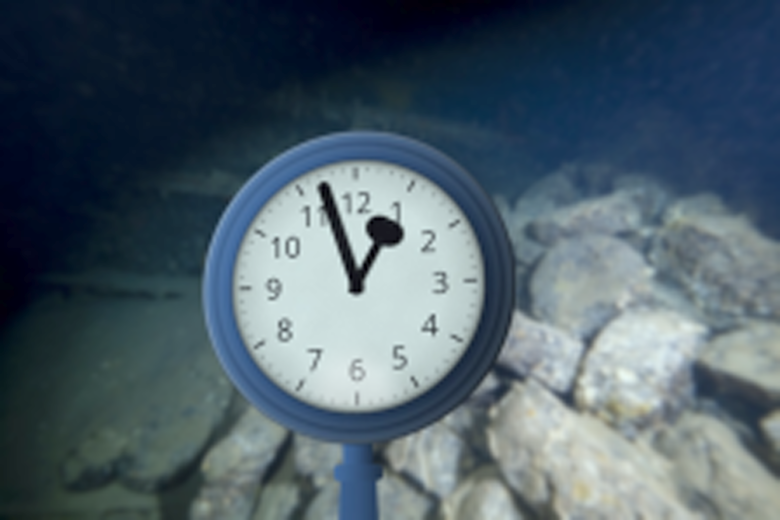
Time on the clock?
12:57
